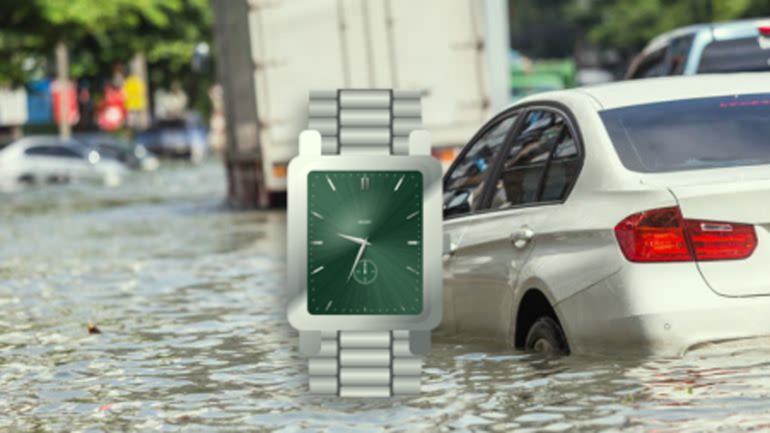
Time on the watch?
9:34
